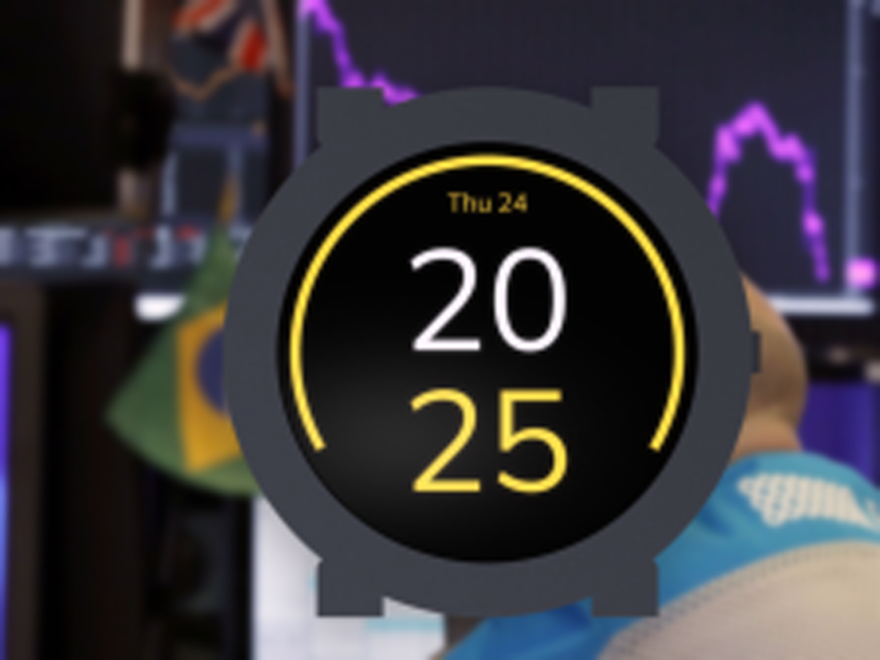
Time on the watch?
20:25
